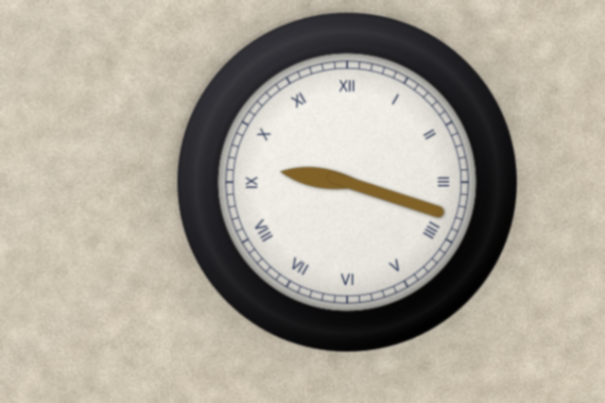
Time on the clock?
9:18
